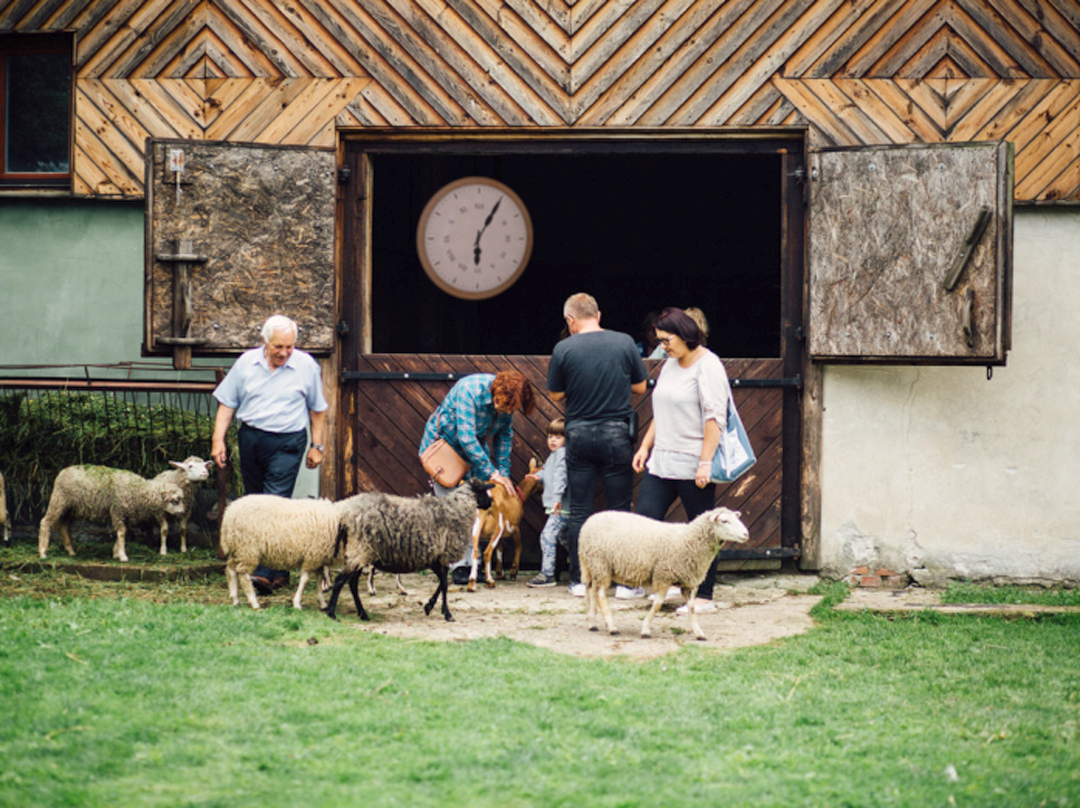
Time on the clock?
6:05
